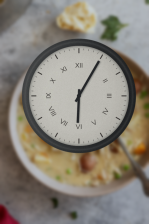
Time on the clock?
6:05
